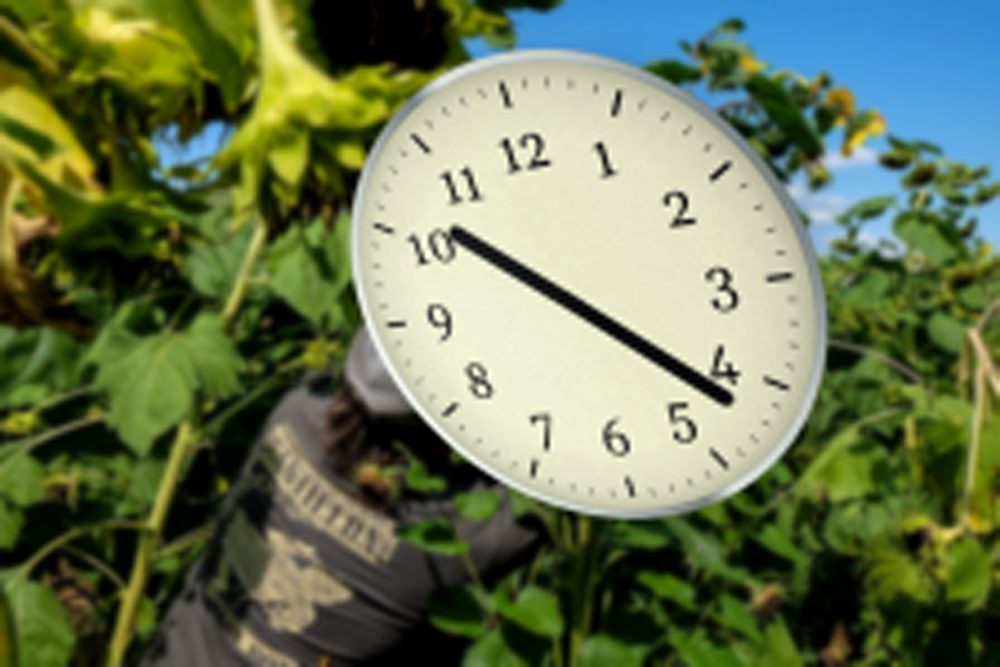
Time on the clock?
10:22
